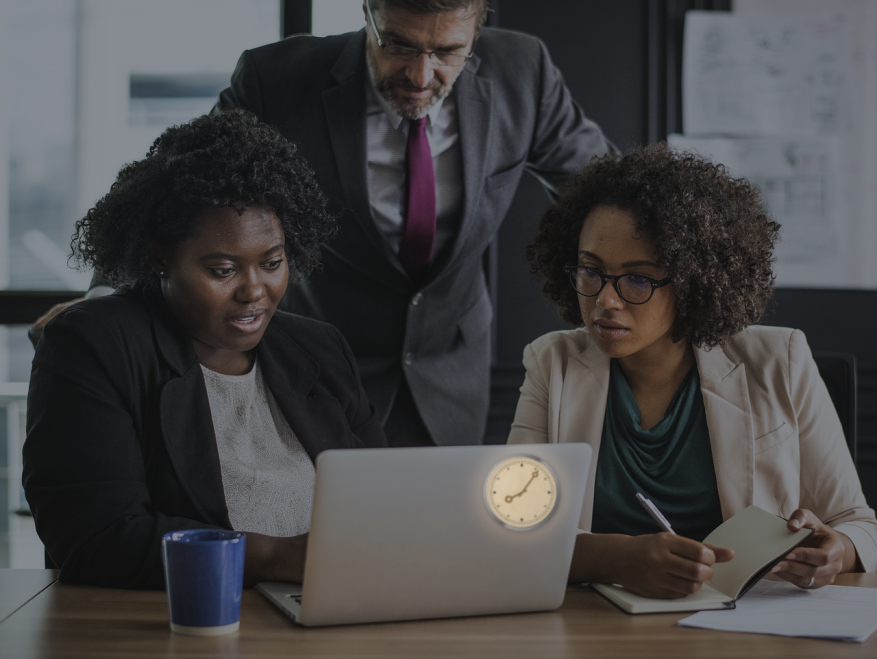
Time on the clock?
8:06
